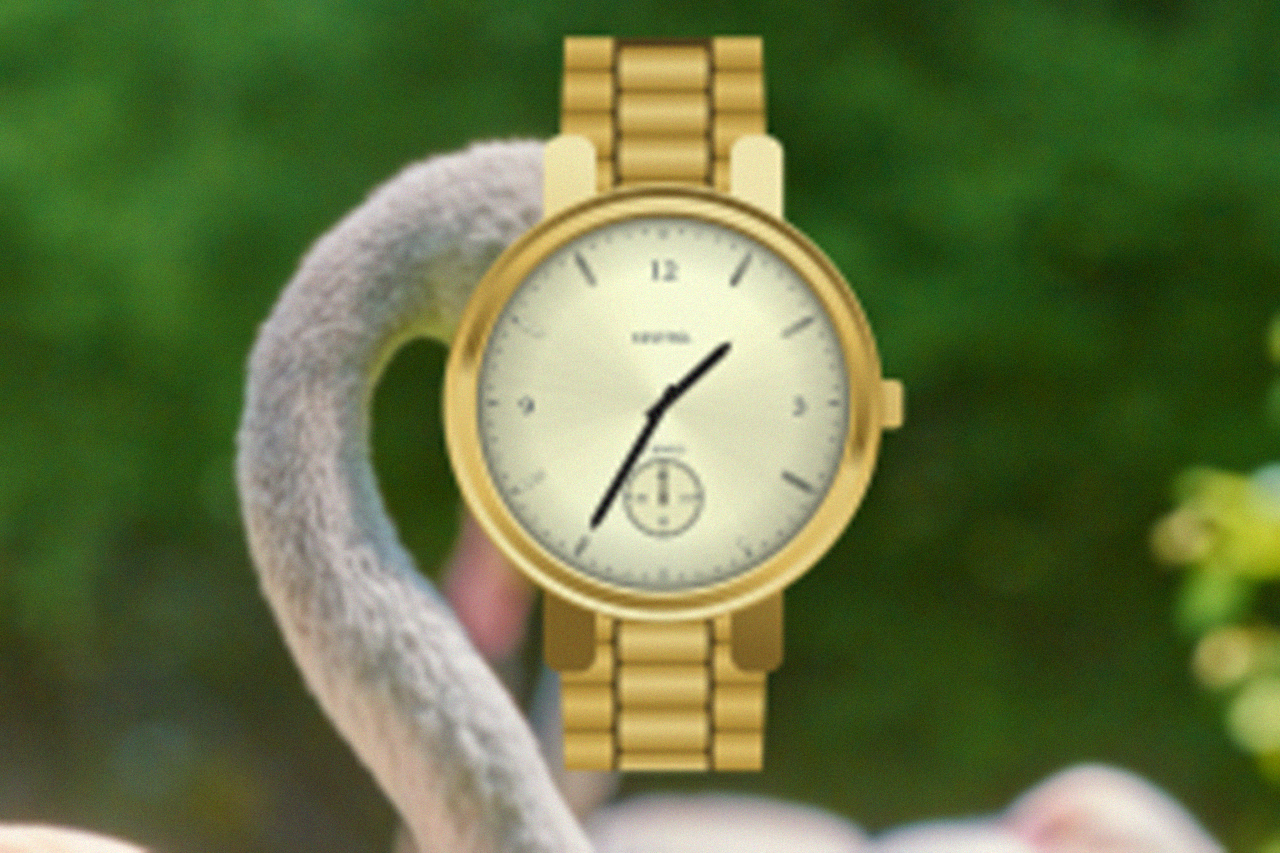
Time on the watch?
1:35
